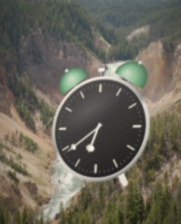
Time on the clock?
6:39
